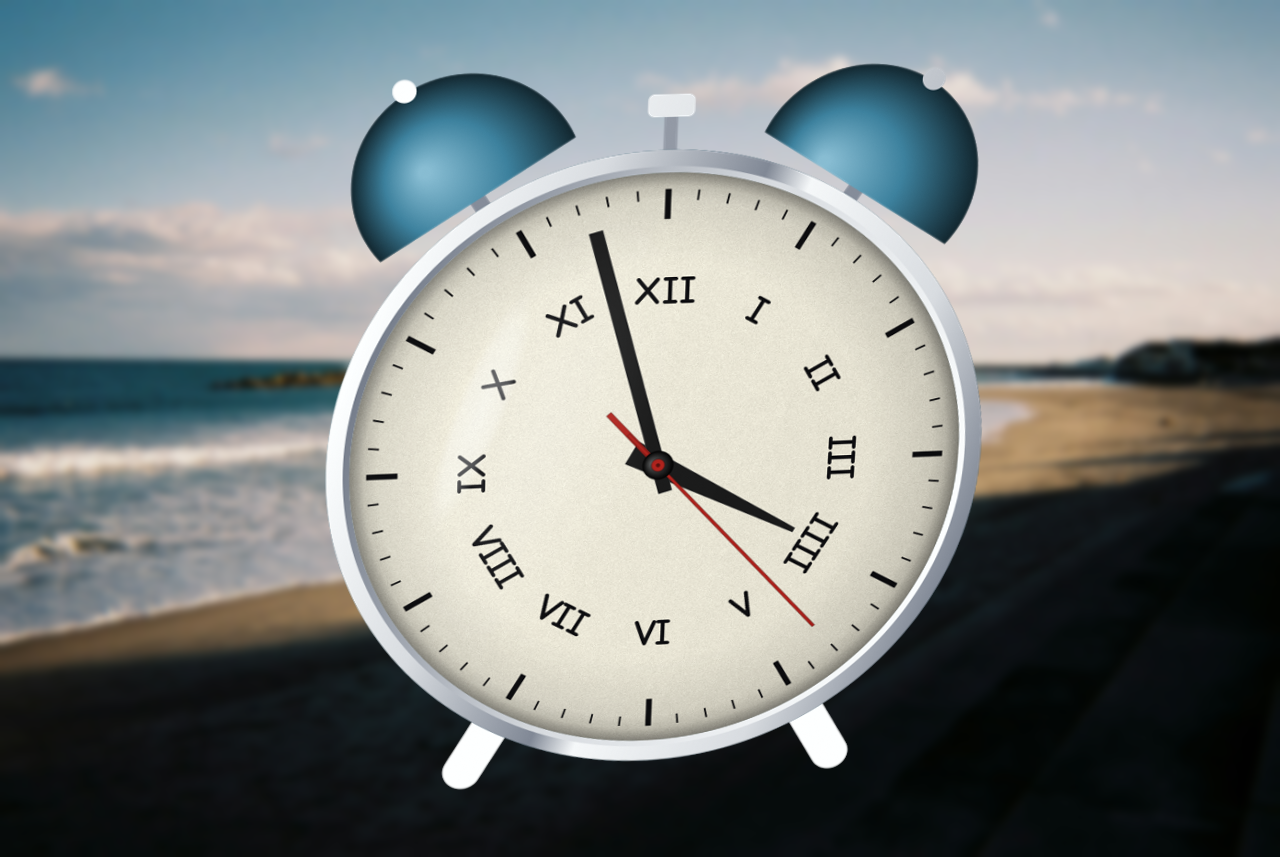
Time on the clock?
3:57:23
